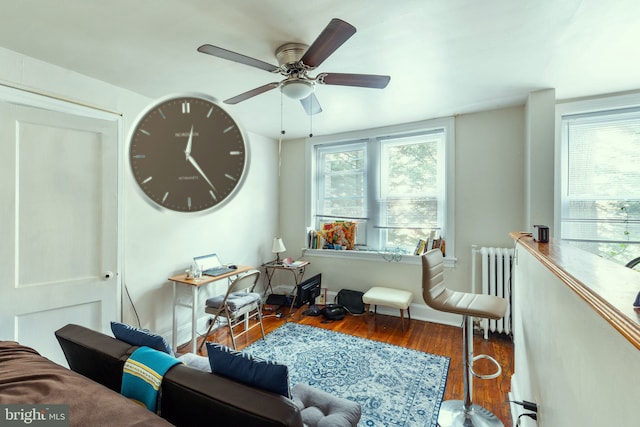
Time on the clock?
12:24
